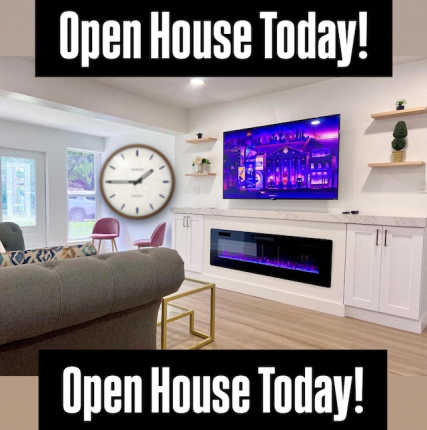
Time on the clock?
1:45
